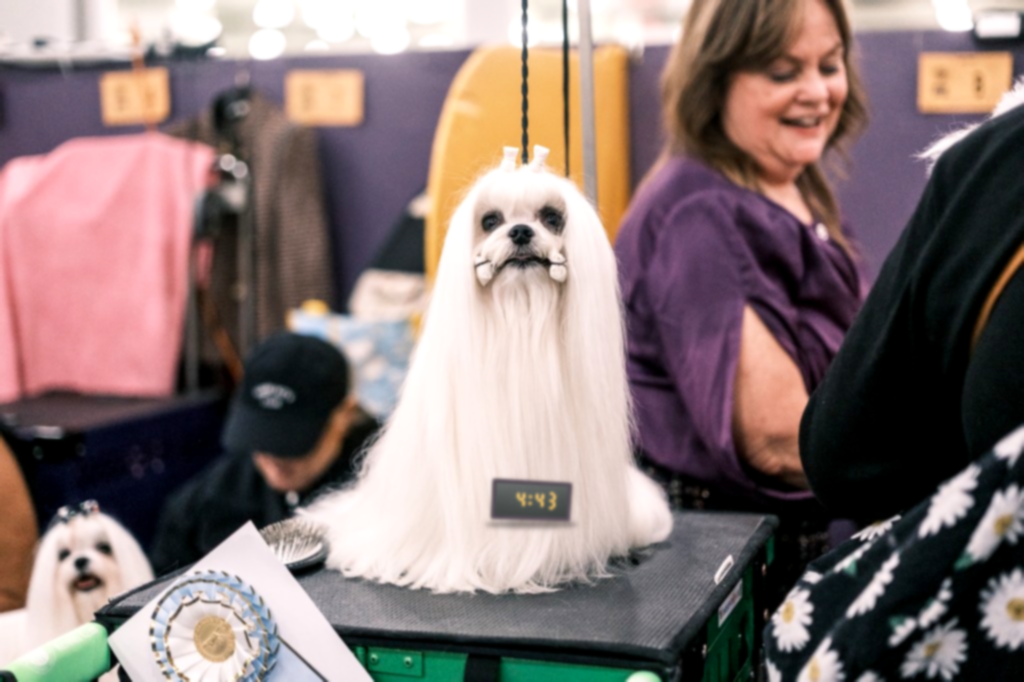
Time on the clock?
4:43
